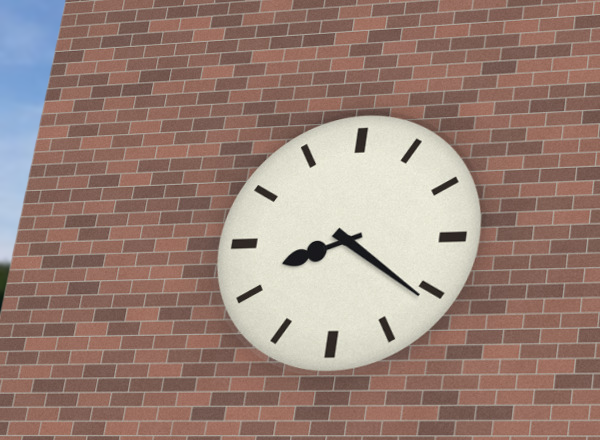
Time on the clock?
8:21
